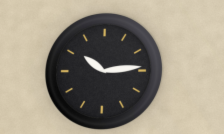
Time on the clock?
10:14
